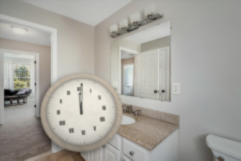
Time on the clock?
12:01
